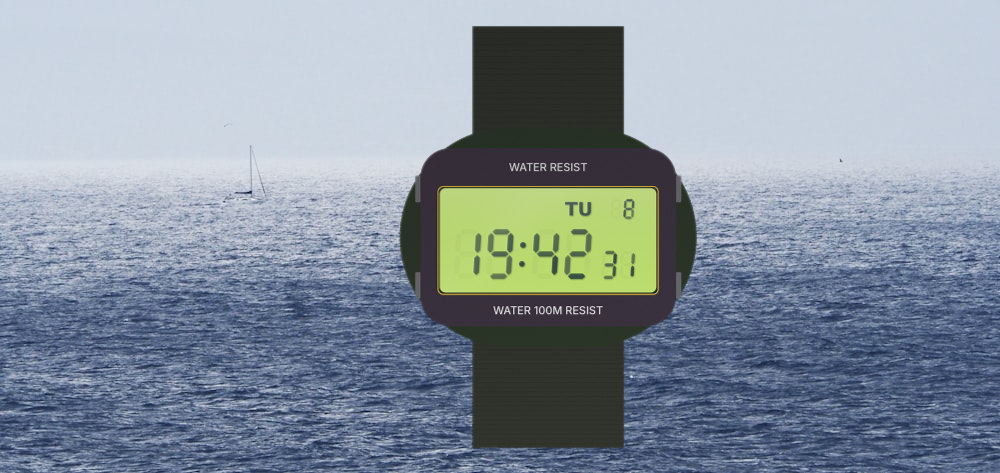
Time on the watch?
19:42:31
